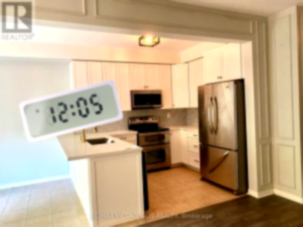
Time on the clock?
12:05
